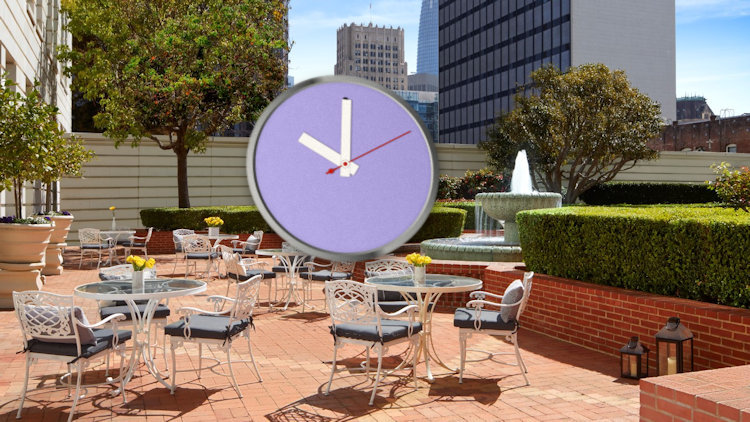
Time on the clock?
10:00:10
